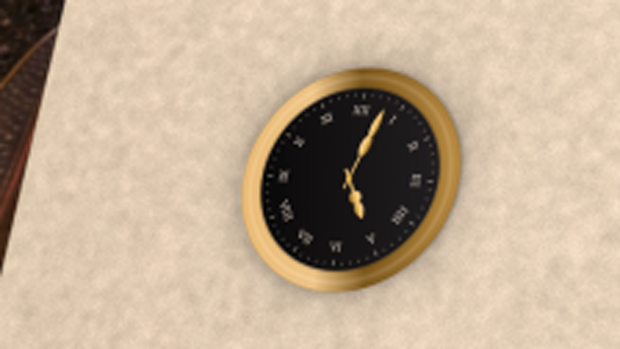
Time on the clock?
5:03
